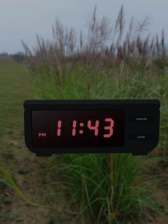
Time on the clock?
11:43
